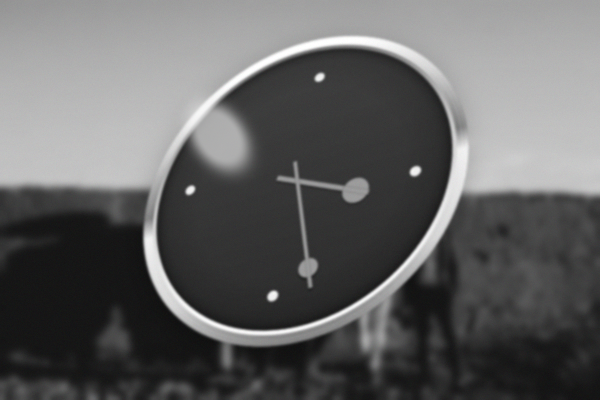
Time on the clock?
3:27
